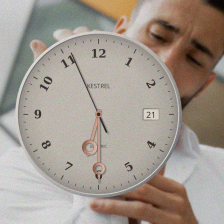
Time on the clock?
6:29:56
